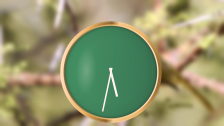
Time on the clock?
5:32
